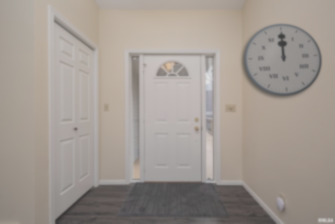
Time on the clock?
12:00
